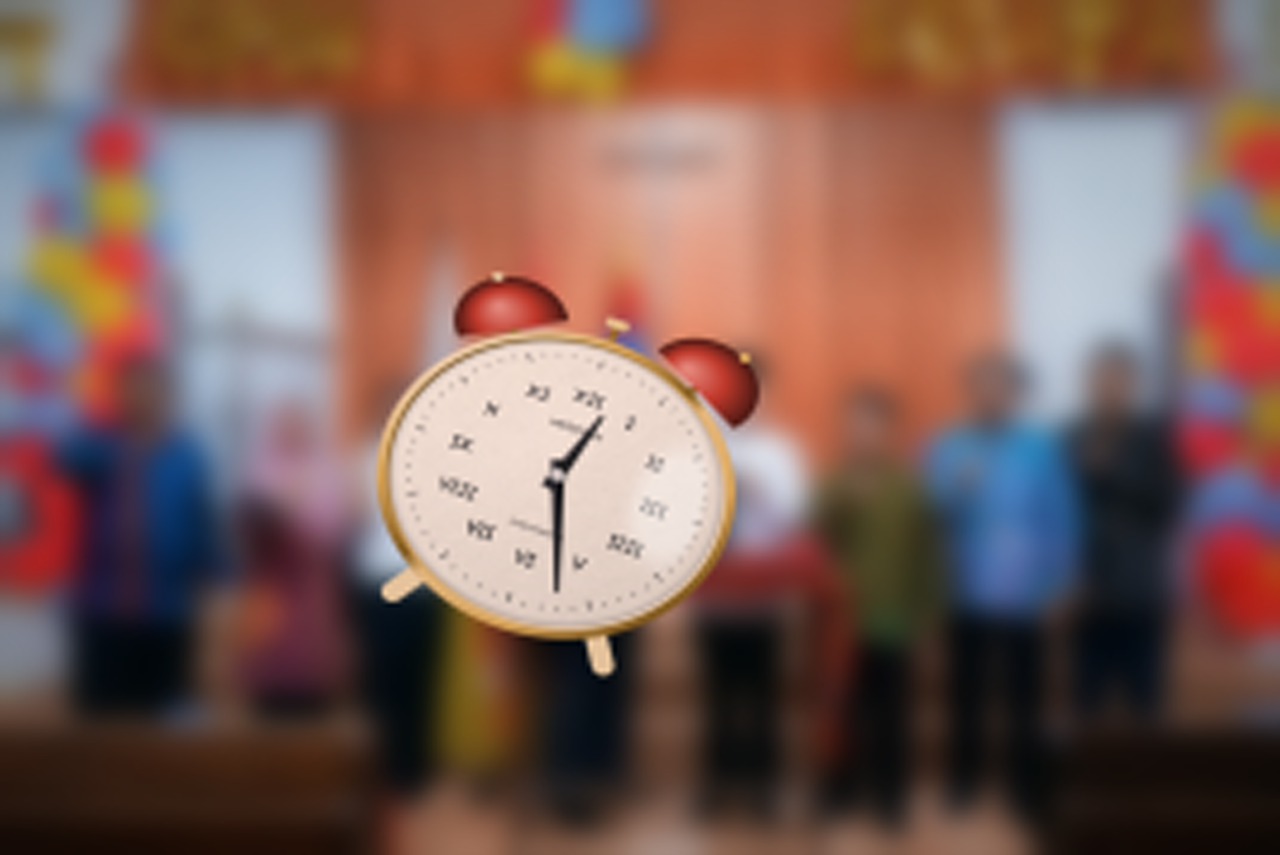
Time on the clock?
12:27
